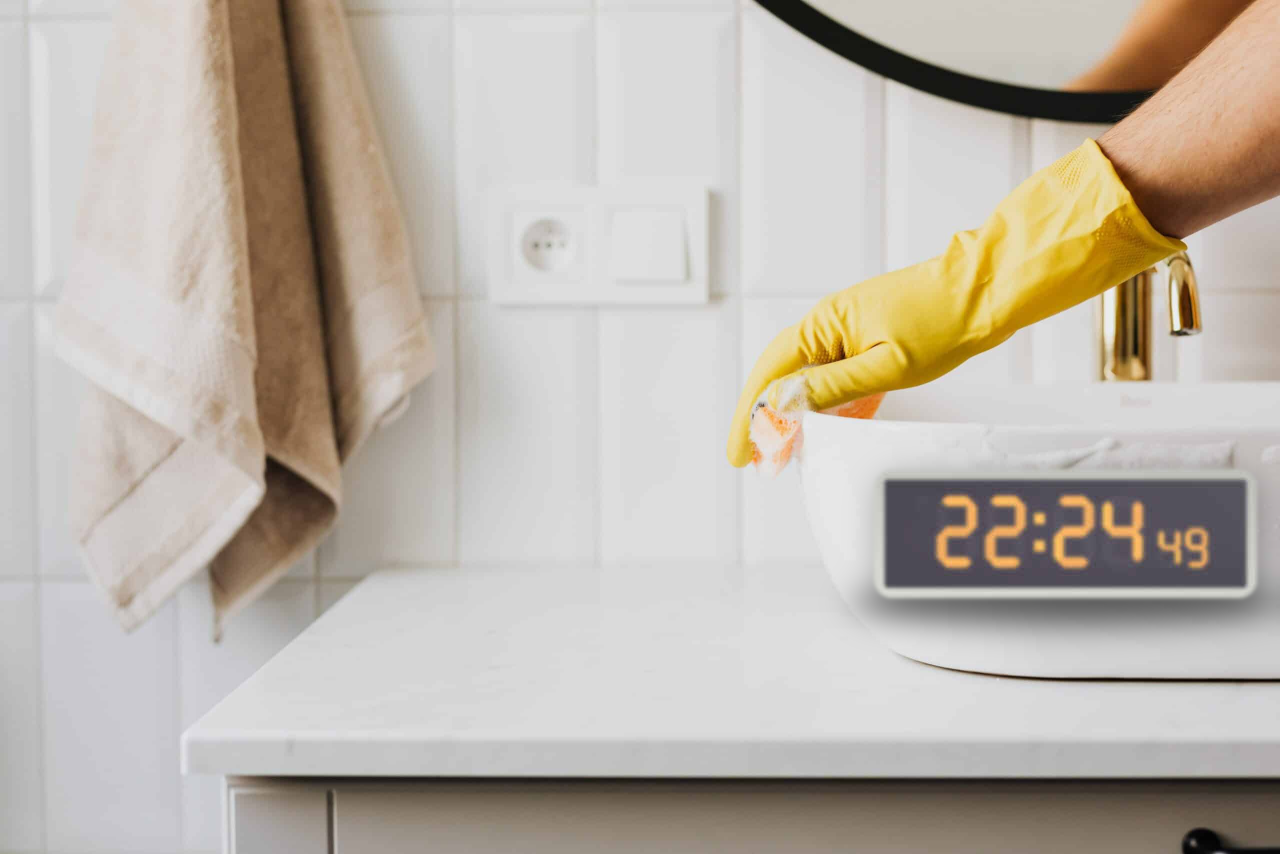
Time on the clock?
22:24:49
